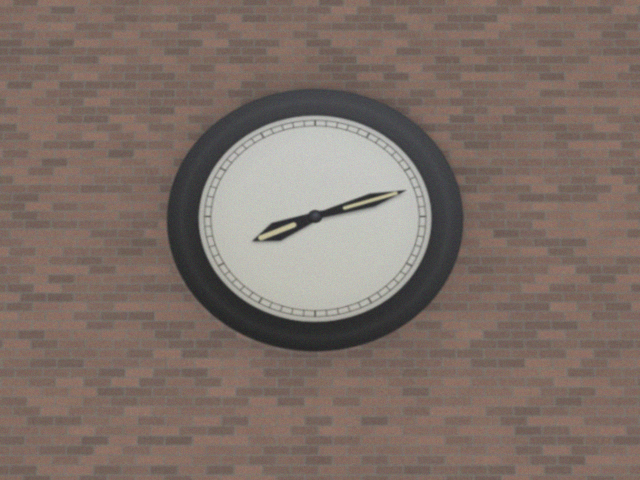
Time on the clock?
8:12
